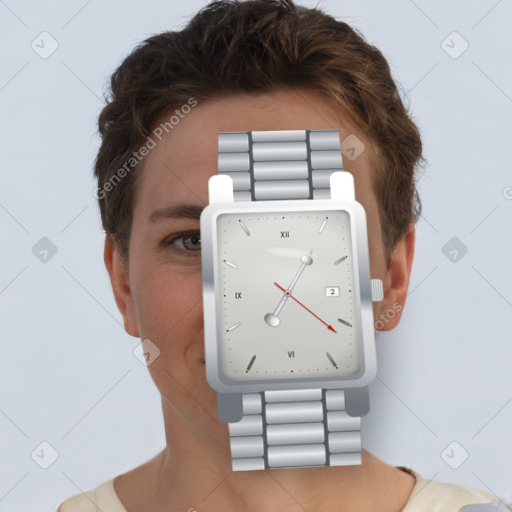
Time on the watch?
7:05:22
